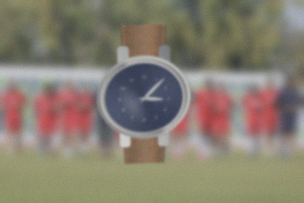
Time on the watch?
3:07
